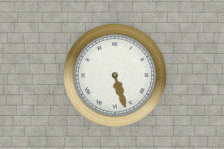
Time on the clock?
5:27
